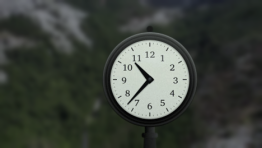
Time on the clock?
10:37
